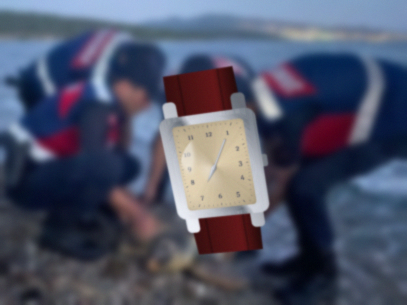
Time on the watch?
7:05
